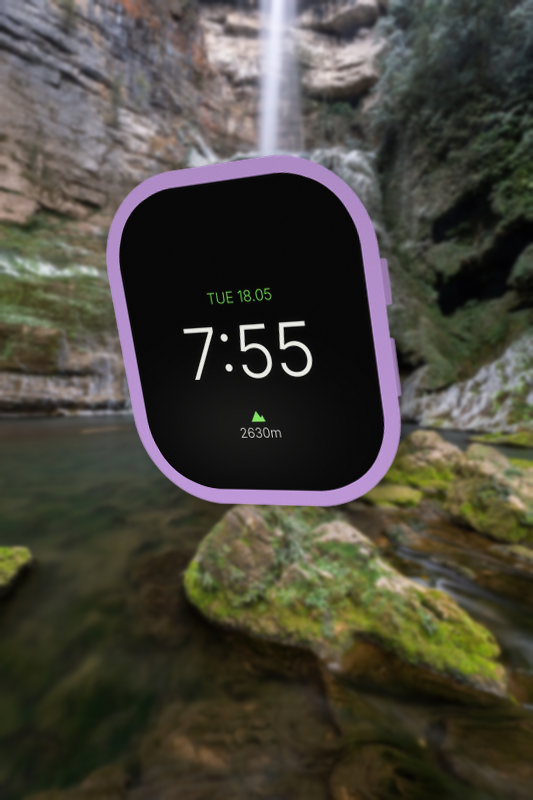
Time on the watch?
7:55
